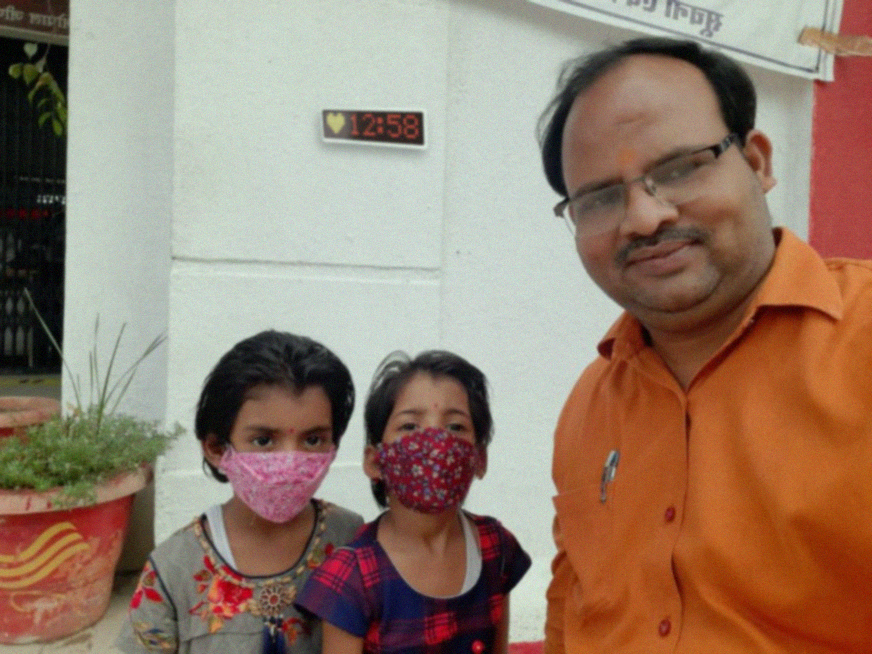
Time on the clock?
12:58
